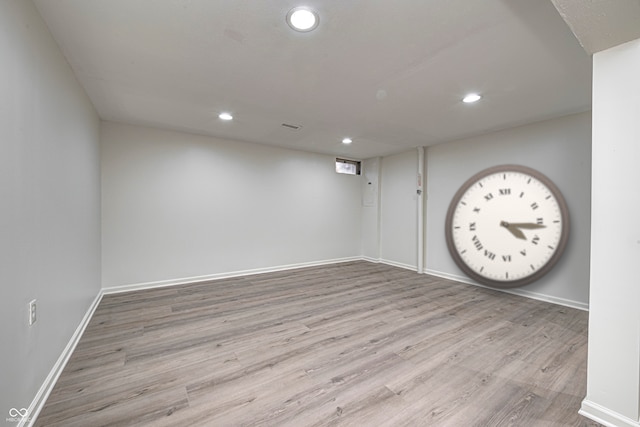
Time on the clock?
4:16
